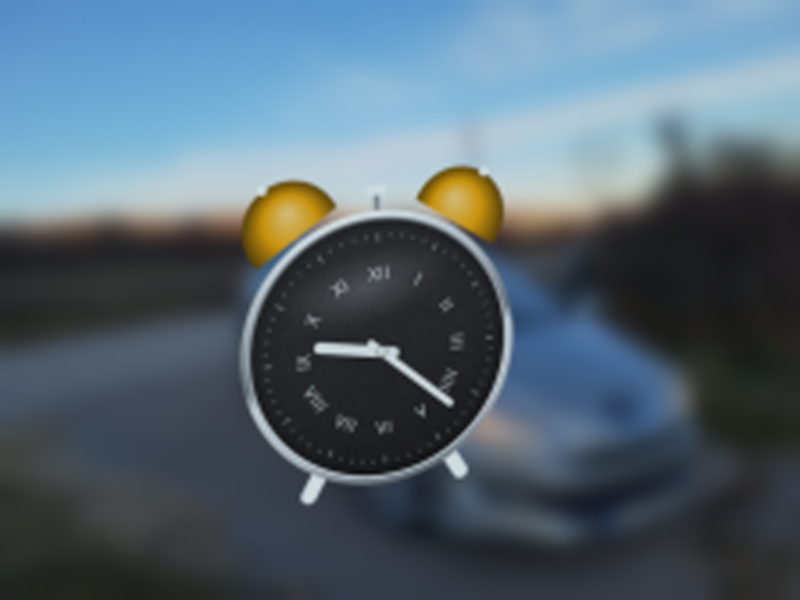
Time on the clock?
9:22
